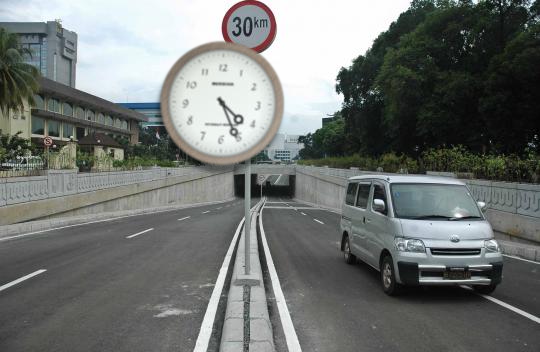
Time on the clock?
4:26
